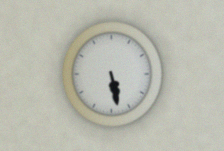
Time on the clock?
5:28
